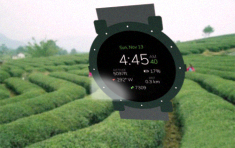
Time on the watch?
4:45
